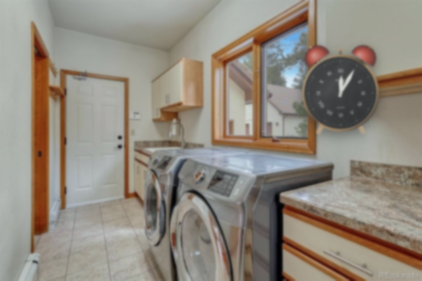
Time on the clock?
12:05
